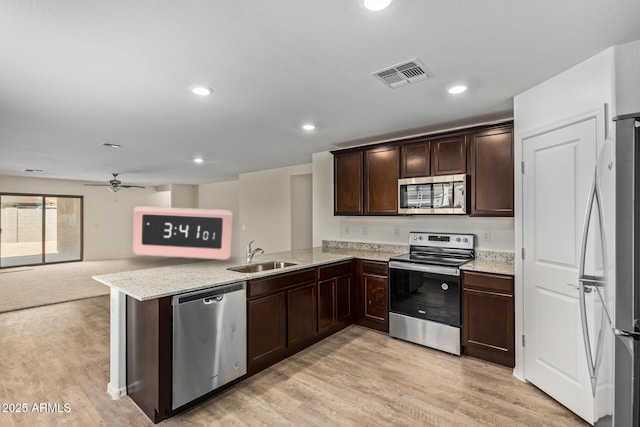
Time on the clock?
3:41
